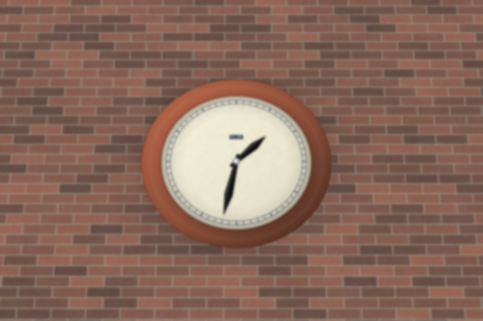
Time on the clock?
1:32
